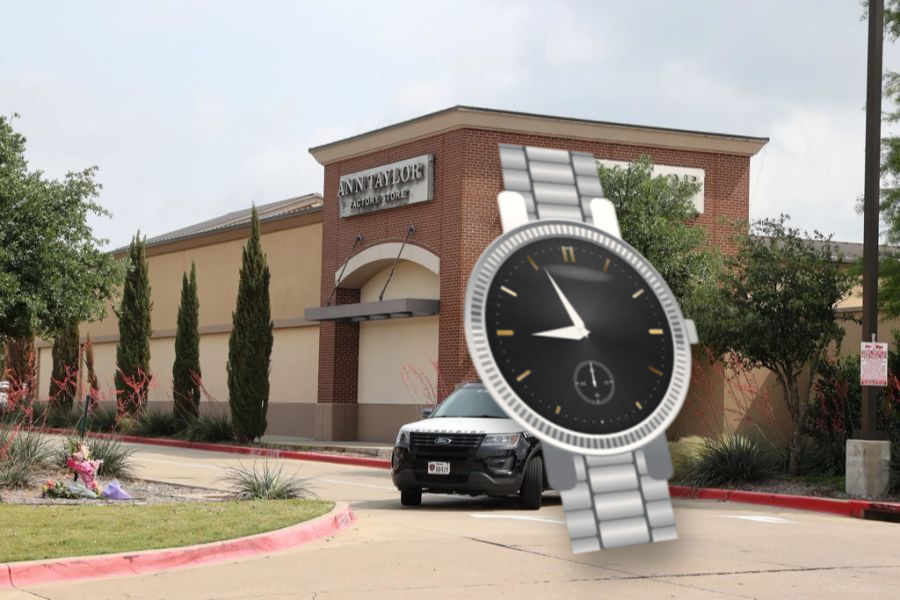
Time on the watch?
8:56
